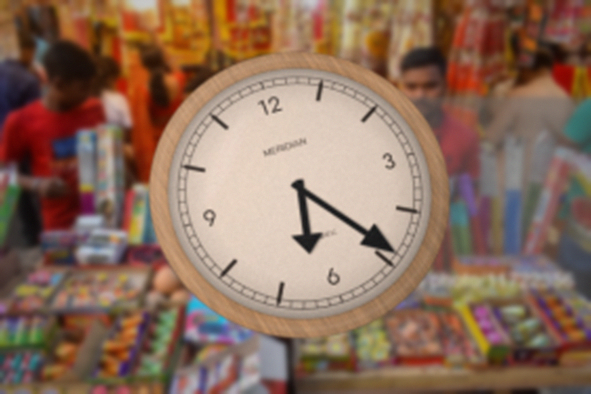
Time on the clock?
6:24
